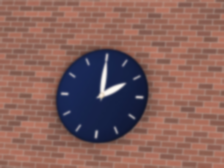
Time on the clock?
2:00
